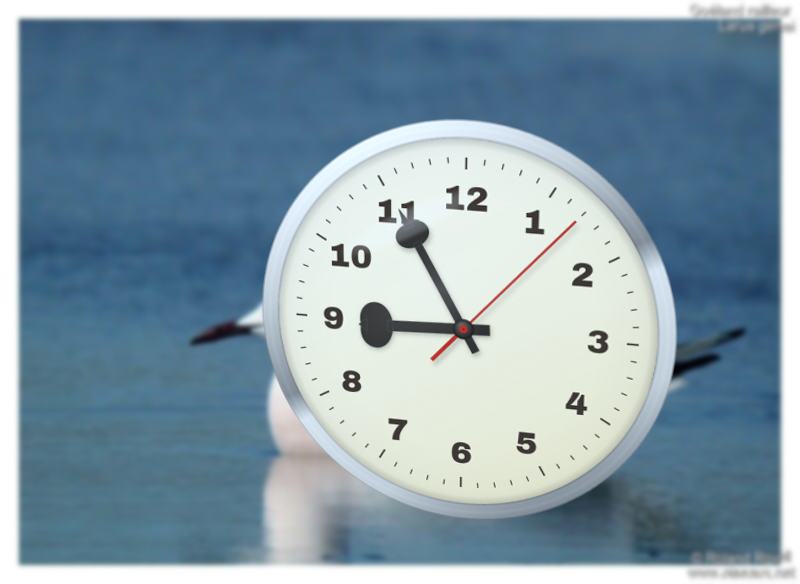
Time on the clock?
8:55:07
